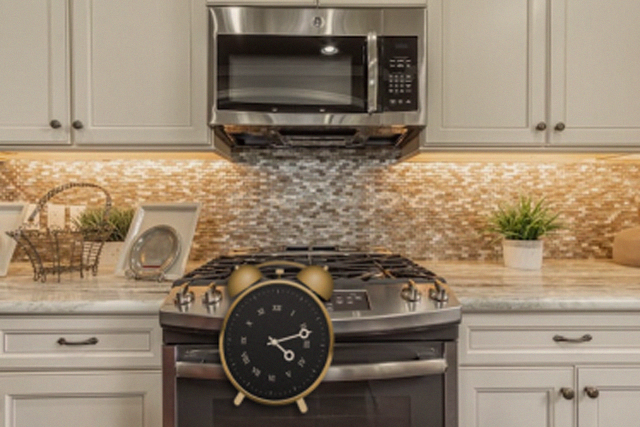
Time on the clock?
4:12
